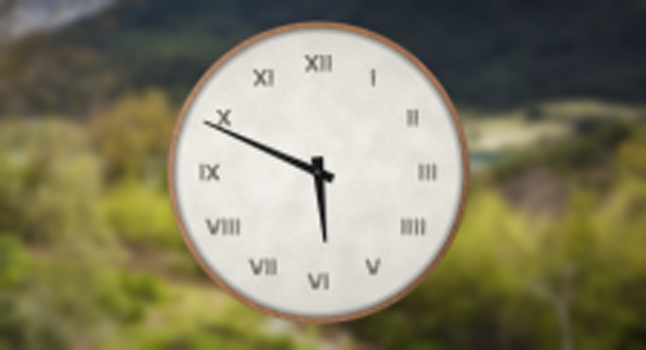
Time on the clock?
5:49
